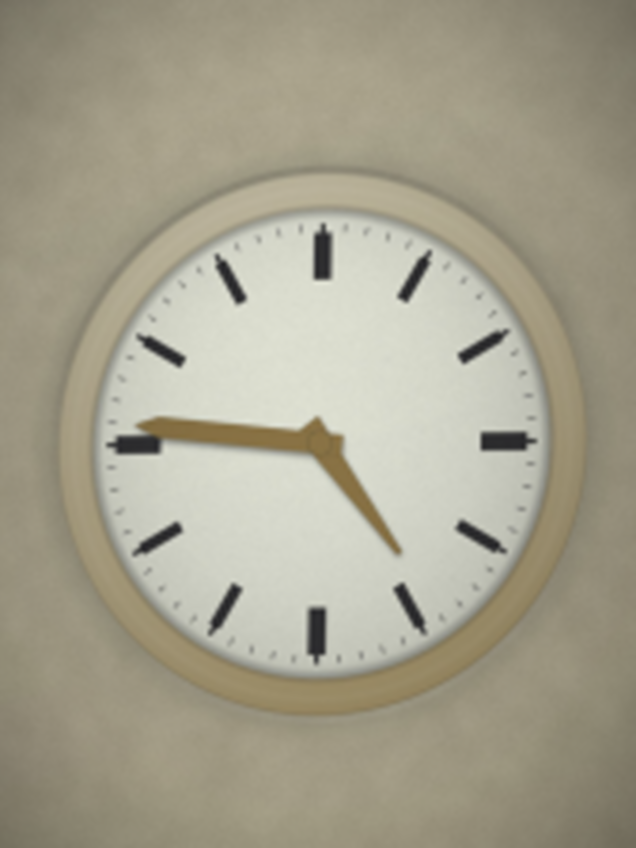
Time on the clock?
4:46
